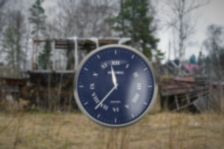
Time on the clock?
11:37
